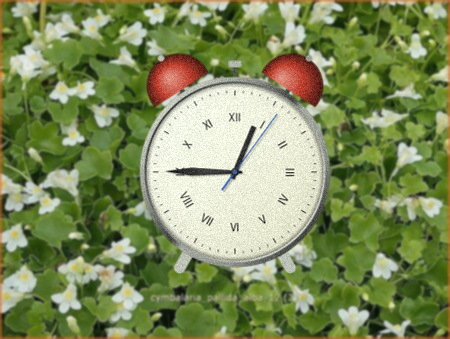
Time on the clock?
12:45:06
